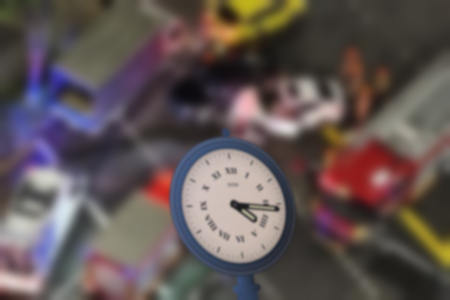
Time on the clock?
4:16
